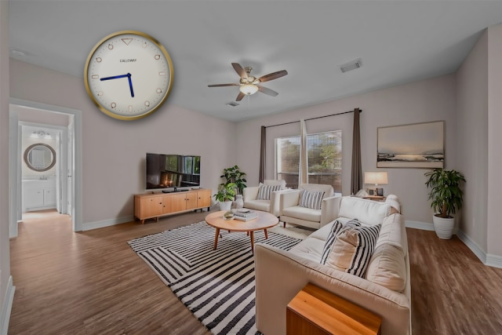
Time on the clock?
5:44
